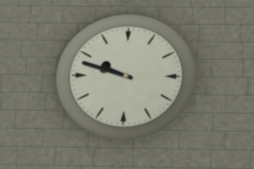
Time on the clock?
9:48
